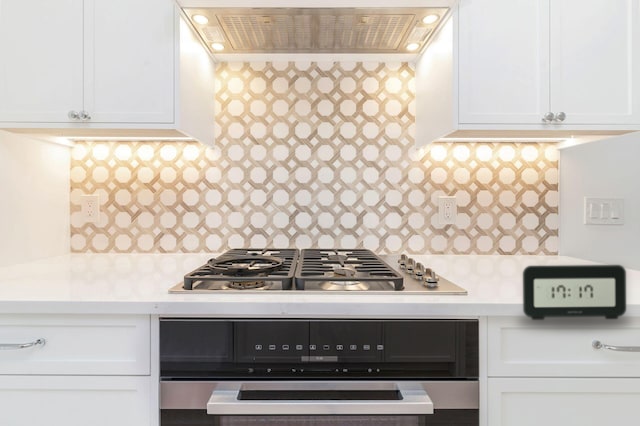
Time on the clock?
17:17
